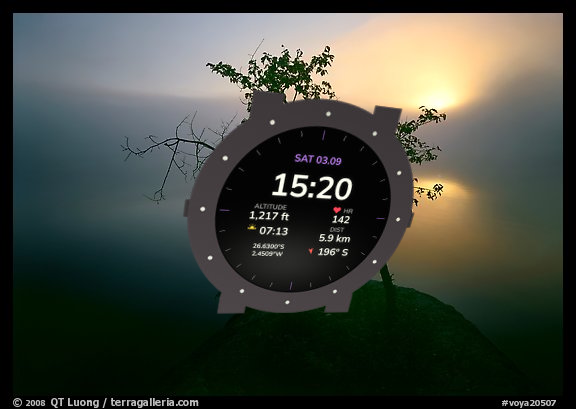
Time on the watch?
15:20
